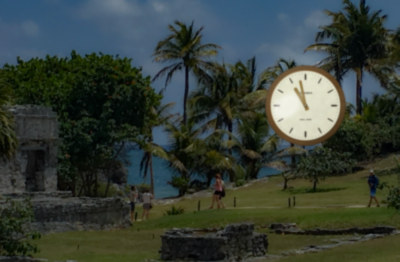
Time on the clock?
10:58
